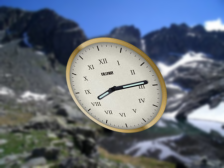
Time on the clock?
8:14
